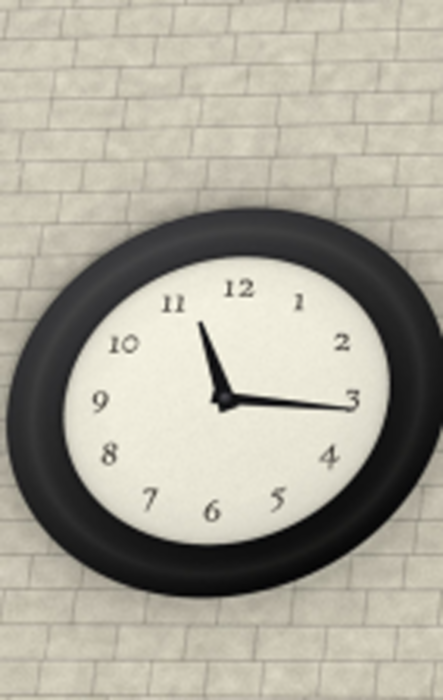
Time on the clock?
11:16
